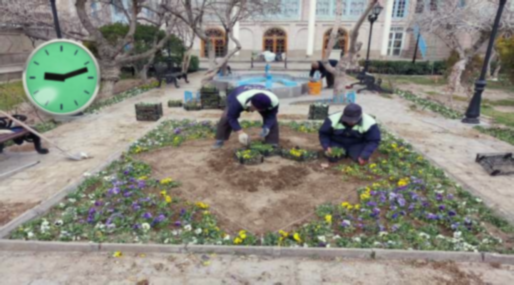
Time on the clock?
9:12
